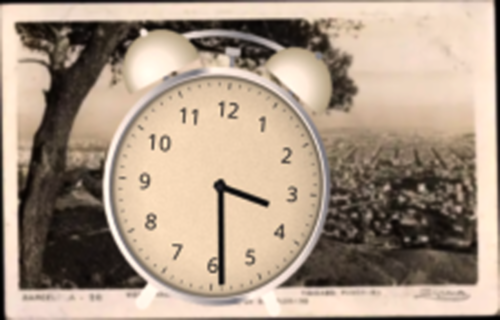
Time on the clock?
3:29
